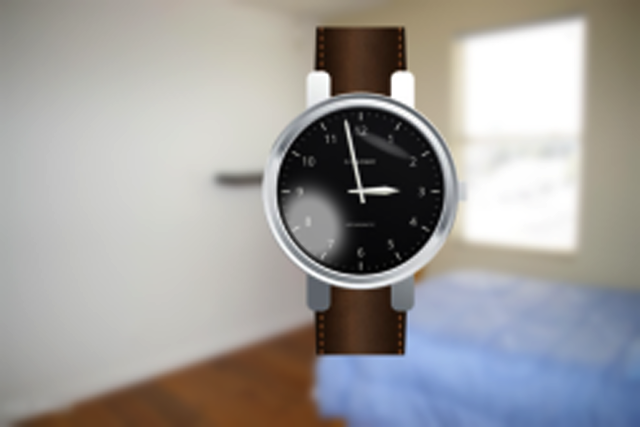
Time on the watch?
2:58
